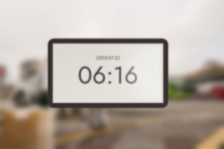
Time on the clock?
6:16
